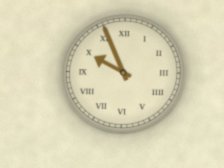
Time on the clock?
9:56
